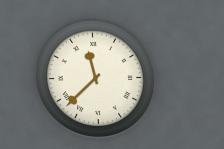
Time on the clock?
11:38
